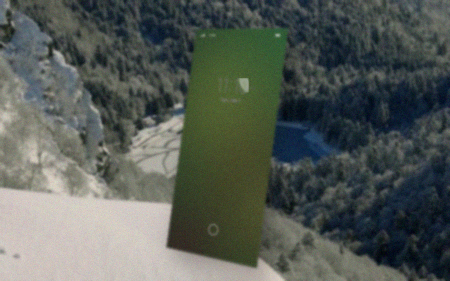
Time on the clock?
11:10
